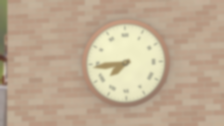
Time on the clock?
7:44
